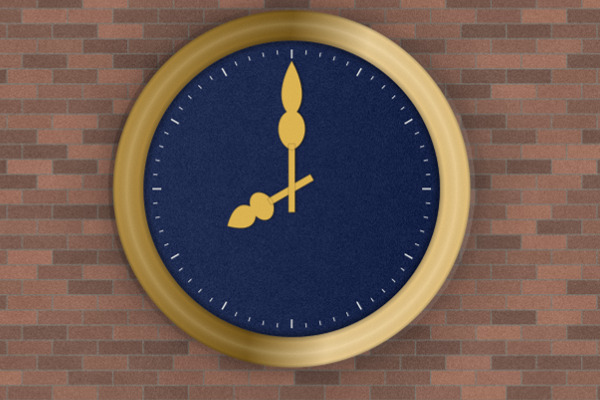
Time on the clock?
8:00
